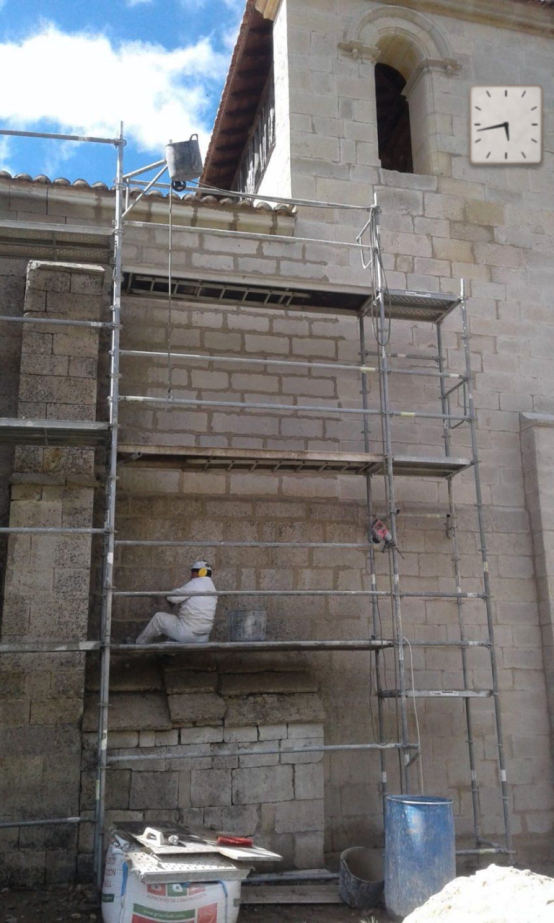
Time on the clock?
5:43
